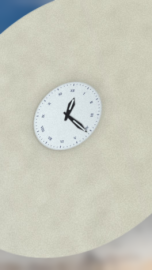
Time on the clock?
12:21
